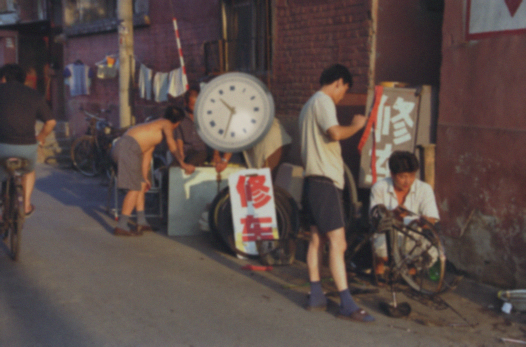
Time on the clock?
10:33
